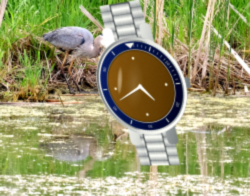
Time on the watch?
4:41
